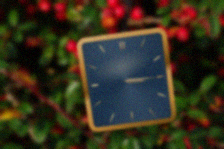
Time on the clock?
3:15
